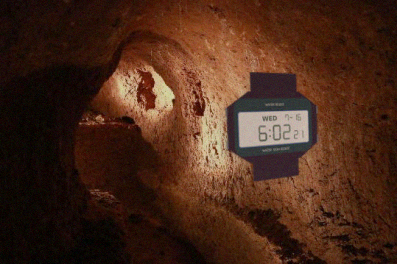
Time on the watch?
6:02:21
